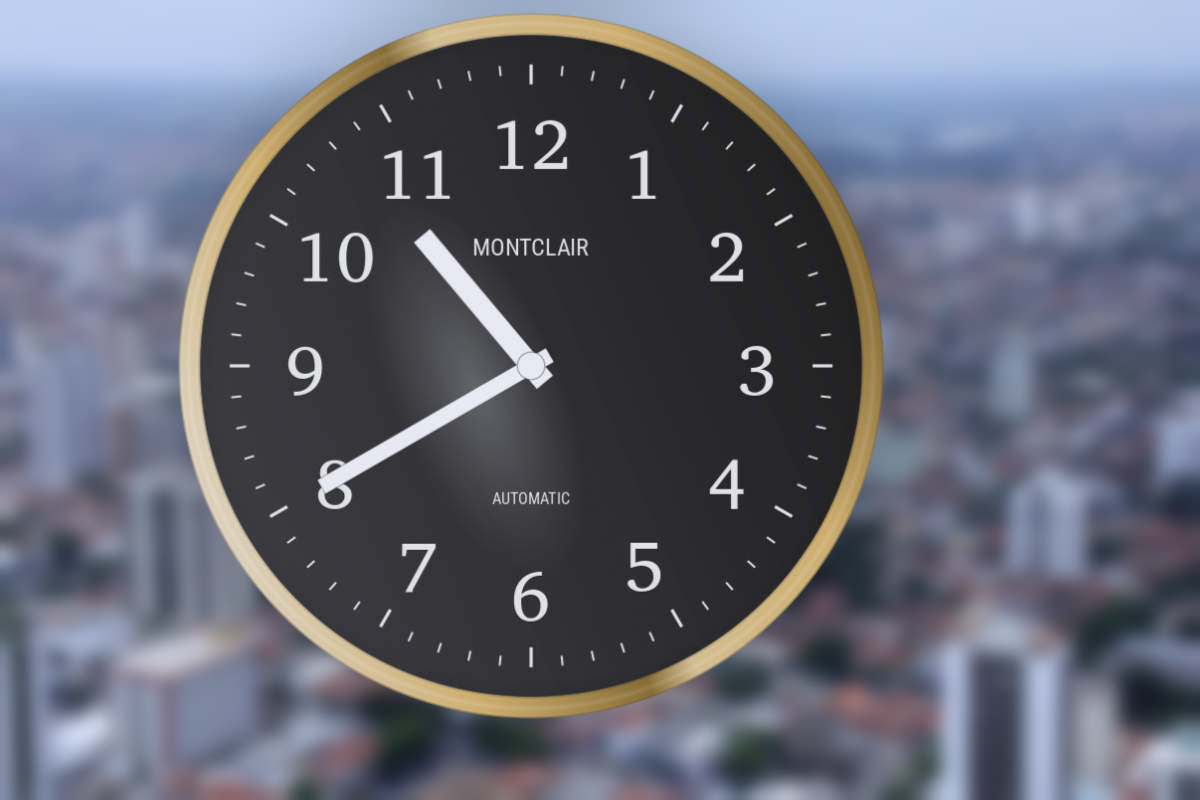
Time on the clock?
10:40
